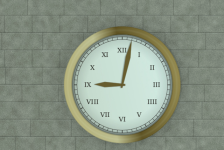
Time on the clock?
9:02
